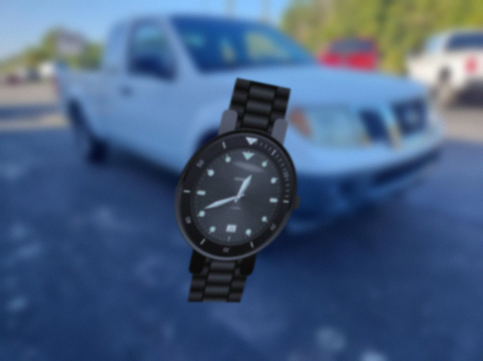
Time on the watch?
12:41
